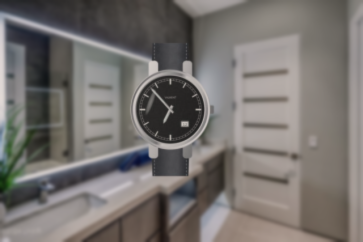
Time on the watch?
6:53
